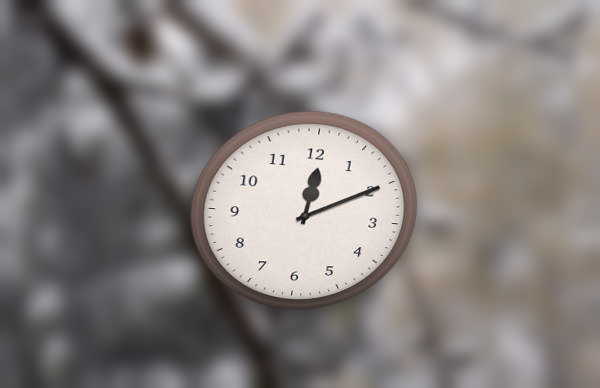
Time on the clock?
12:10
